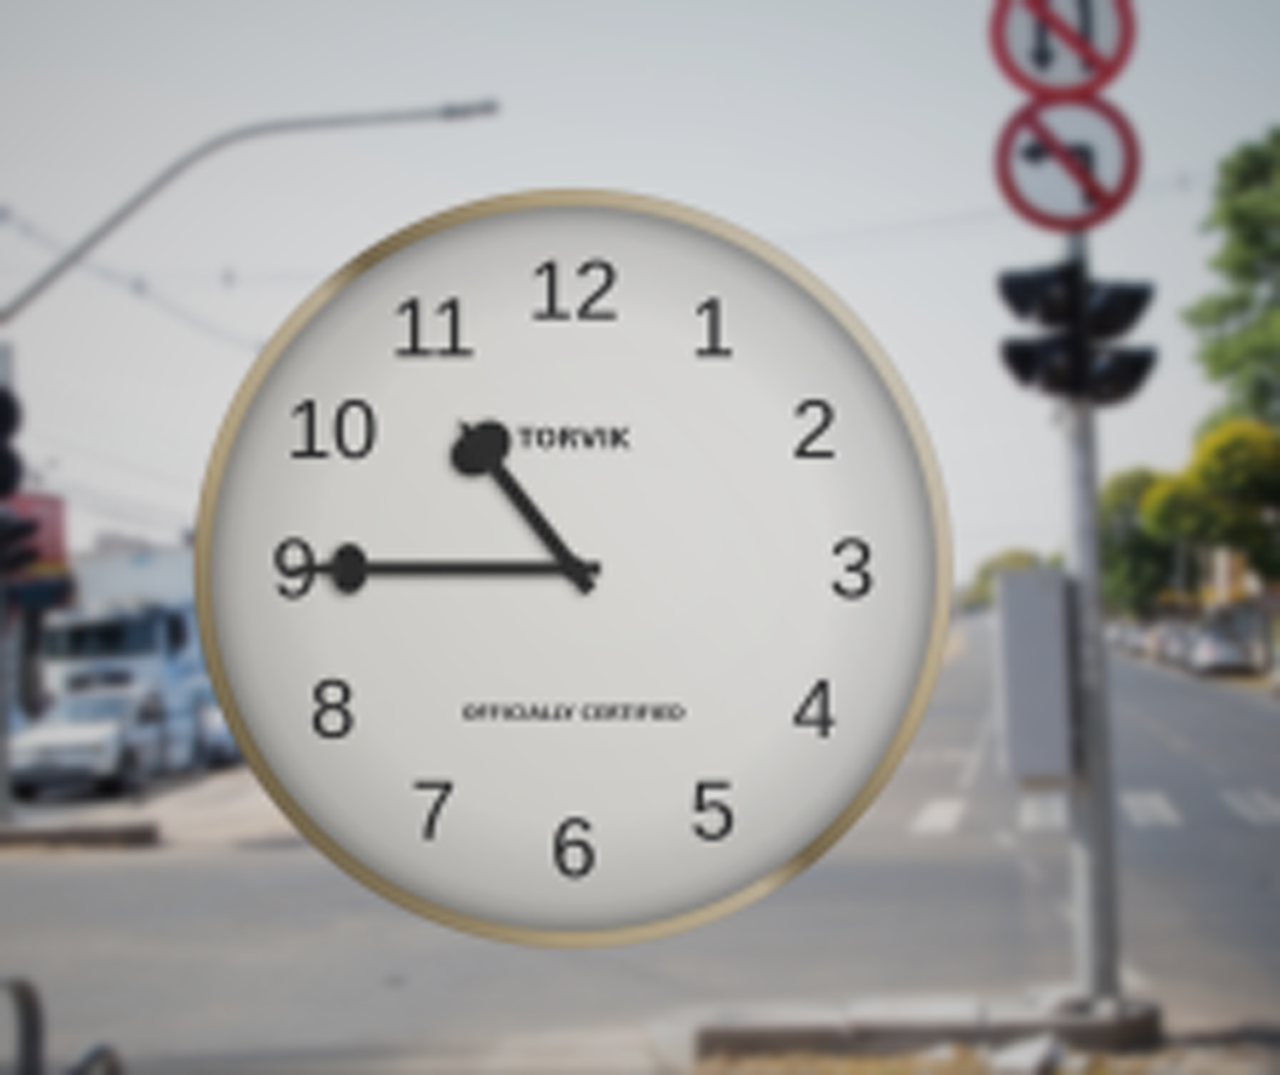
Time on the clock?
10:45
